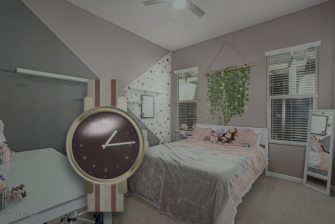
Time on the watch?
1:14
